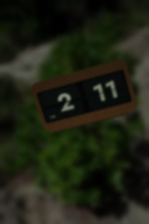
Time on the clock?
2:11
